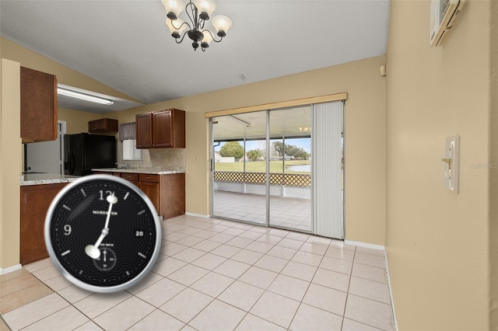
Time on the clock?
7:02
